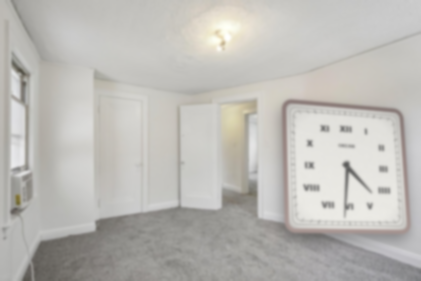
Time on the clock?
4:31
